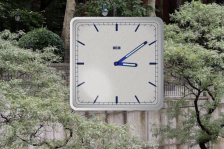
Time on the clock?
3:09
